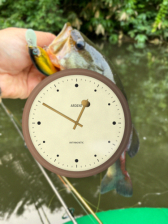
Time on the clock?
12:50
